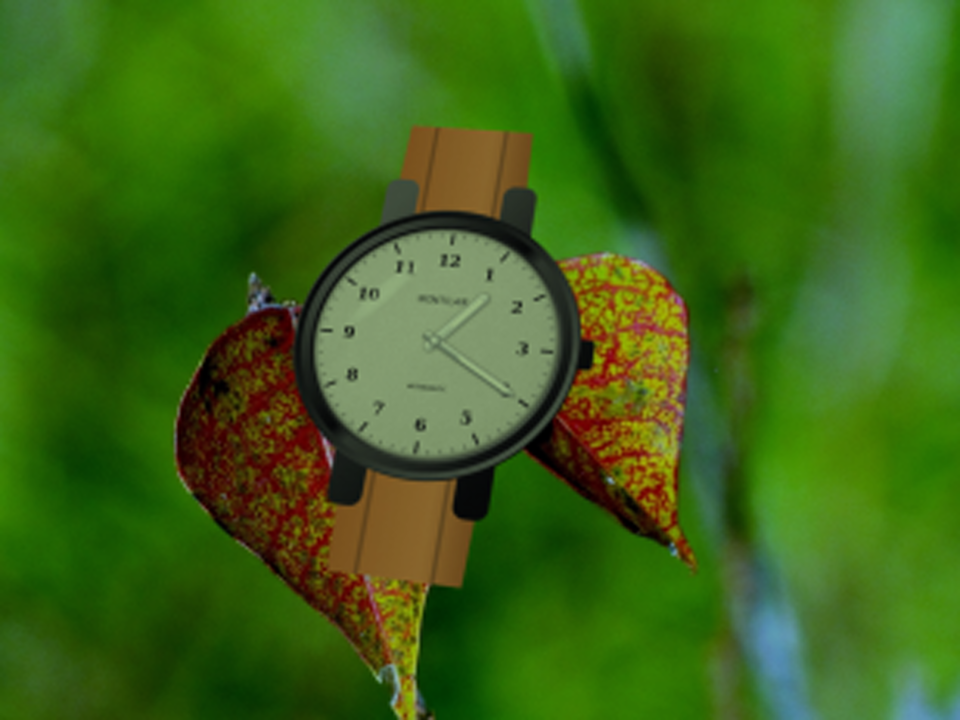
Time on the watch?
1:20
